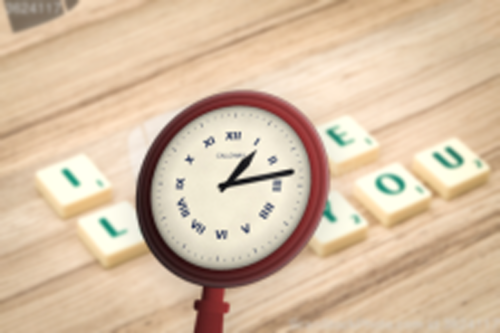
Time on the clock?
1:13
